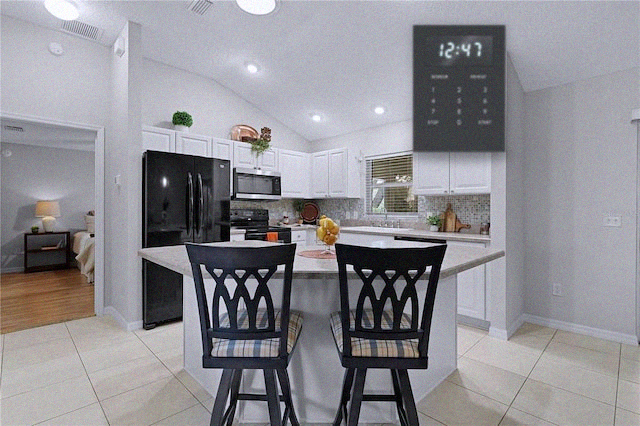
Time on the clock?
12:47
